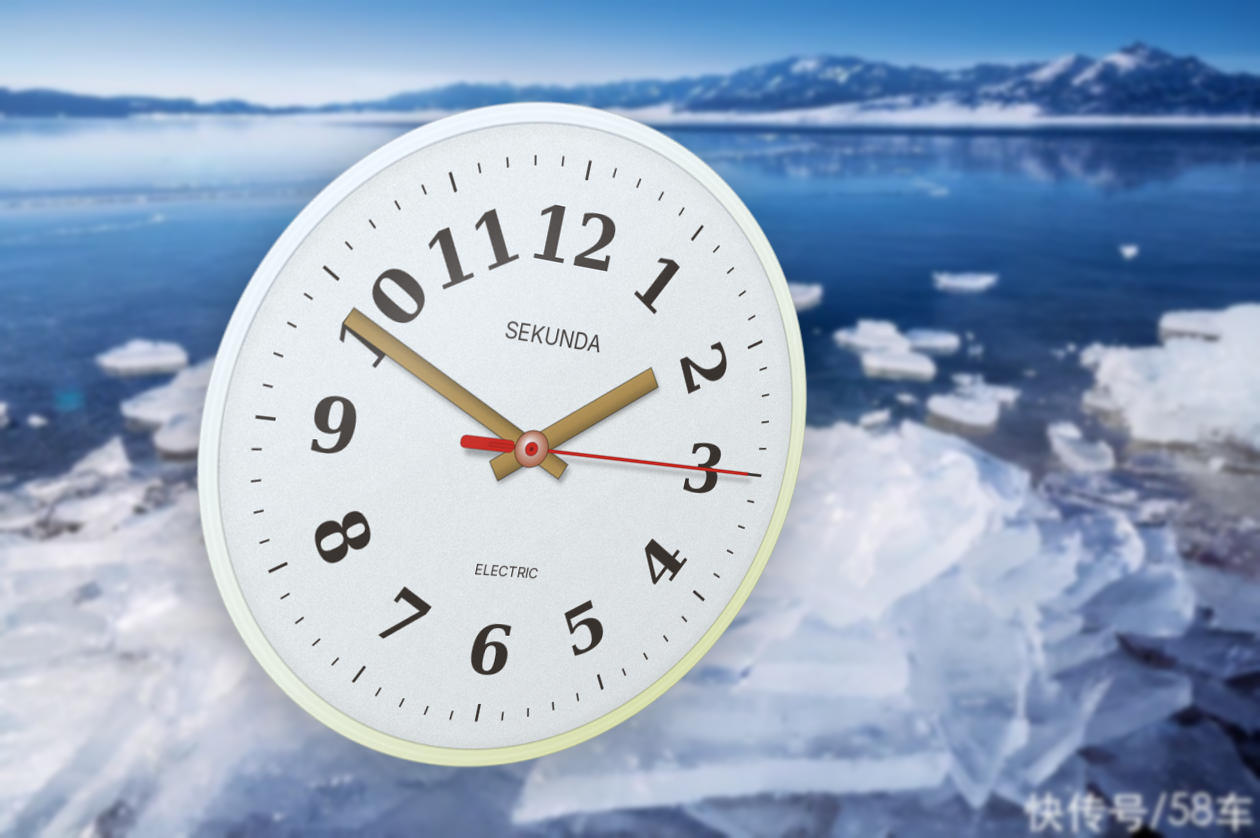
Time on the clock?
1:49:15
